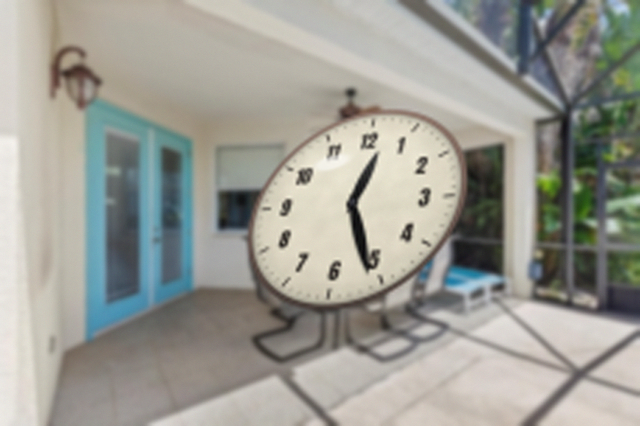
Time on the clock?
12:26
